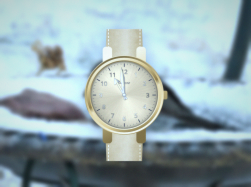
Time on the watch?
10:59
